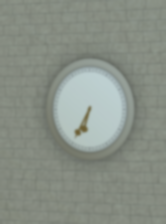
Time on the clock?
6:35
